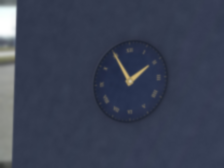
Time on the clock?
1:55
